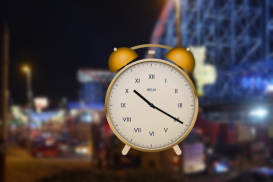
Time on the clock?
10:20
